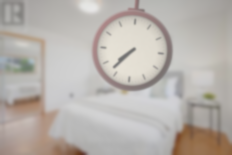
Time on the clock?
7:37
